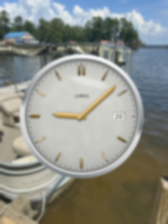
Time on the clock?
9:08
